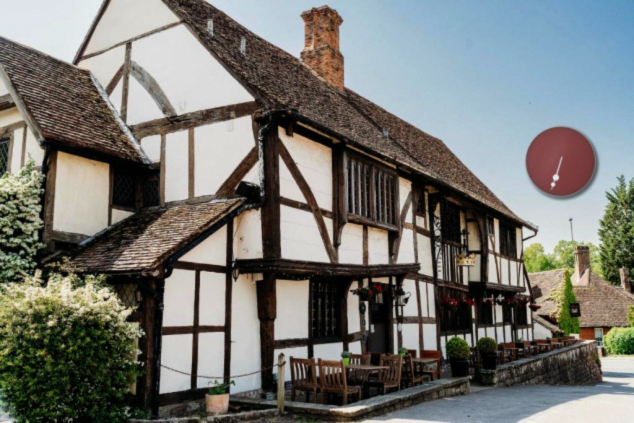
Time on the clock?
6:33
